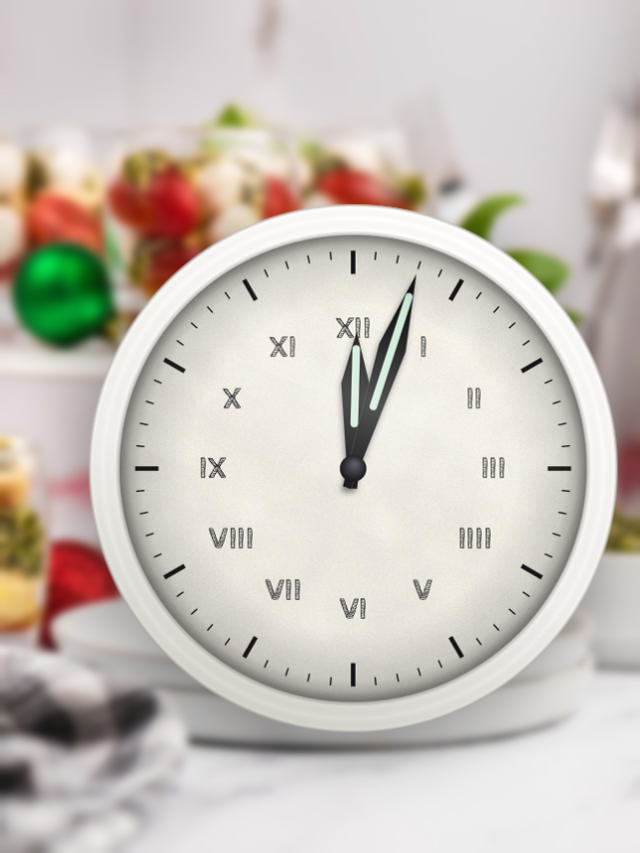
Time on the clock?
12:03
